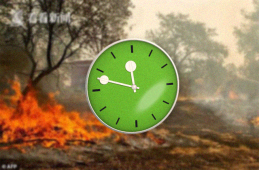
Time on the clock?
11:48
